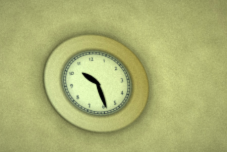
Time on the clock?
10:29
